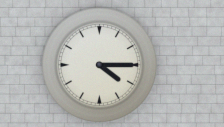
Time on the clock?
4:15
